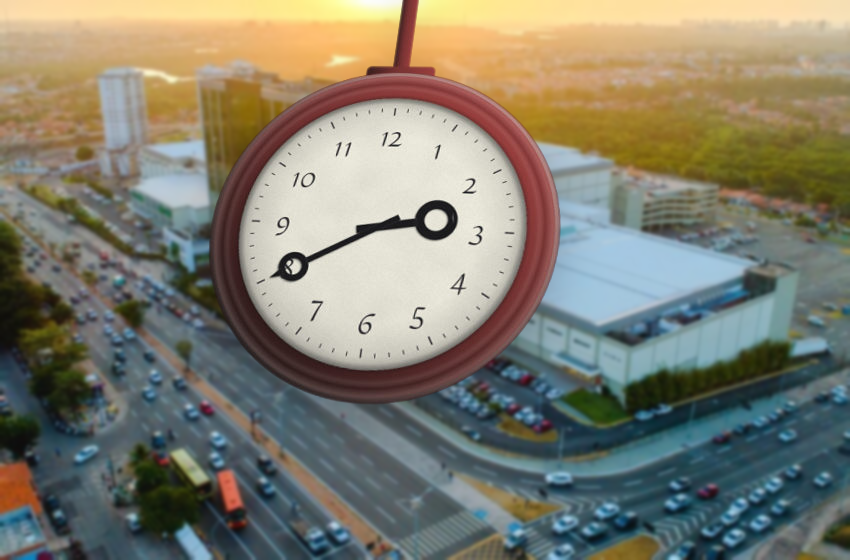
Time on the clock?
2:40
